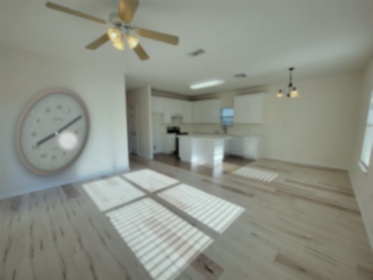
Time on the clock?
8:10
